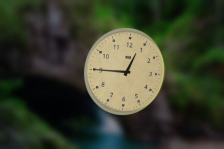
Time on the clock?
12:45
